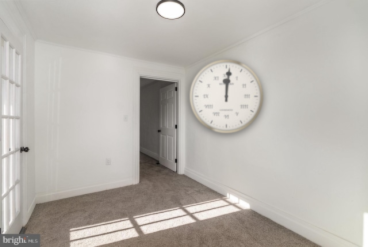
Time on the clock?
12:01
